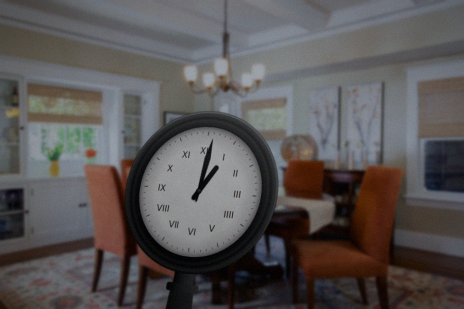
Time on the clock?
1:01
